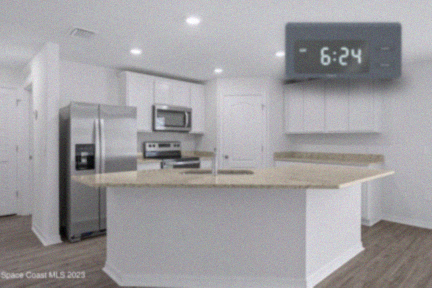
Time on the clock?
6:24
